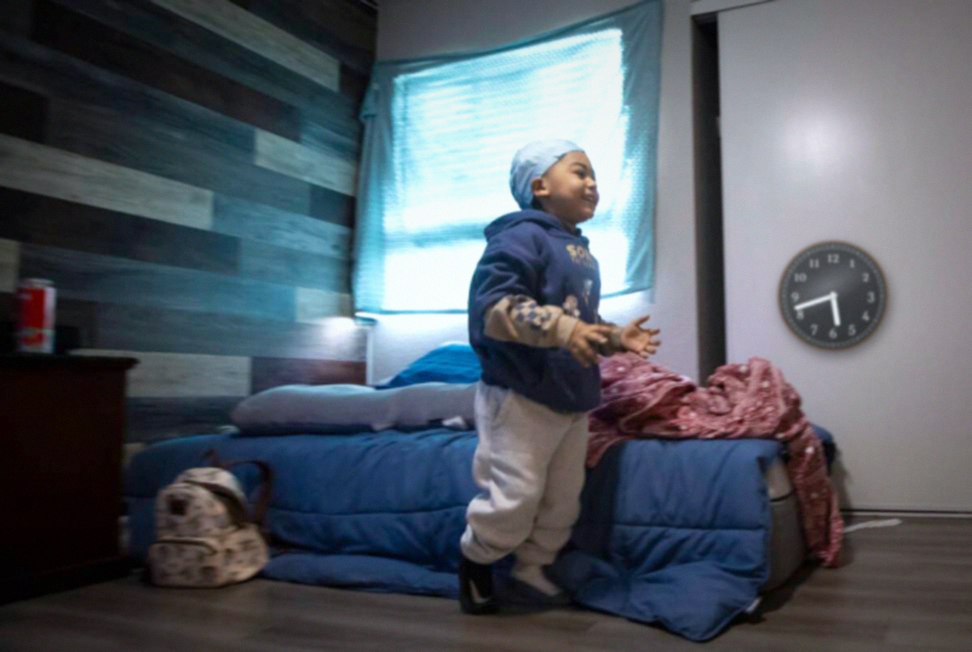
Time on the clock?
5:42
